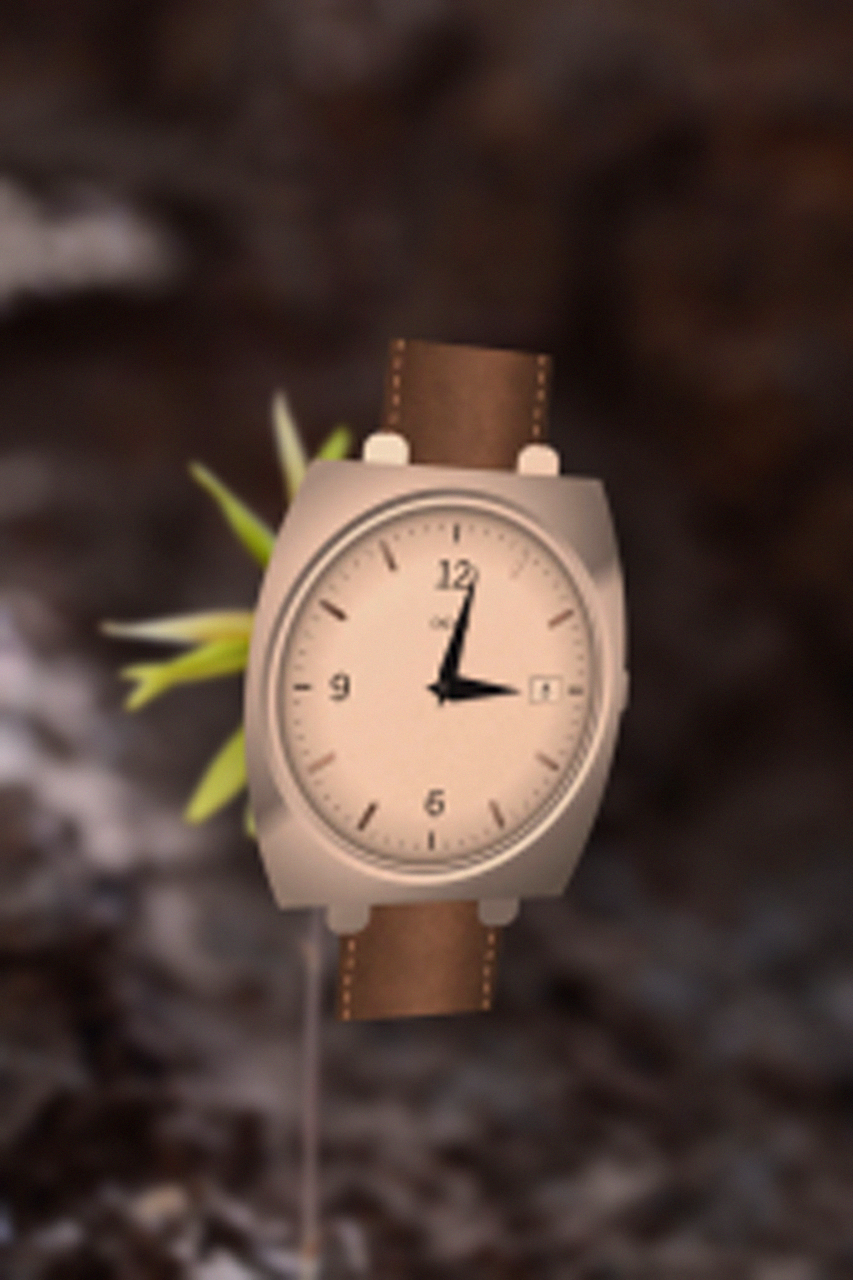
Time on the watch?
3:02
